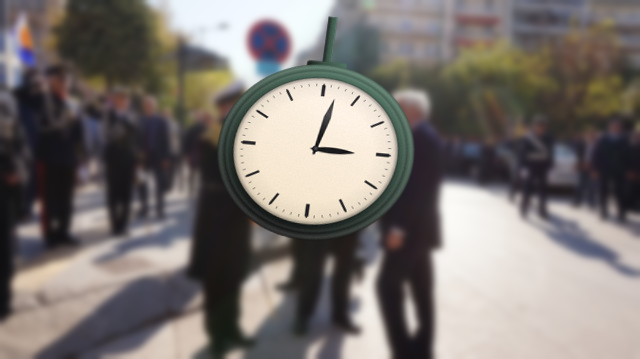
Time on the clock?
3:02
